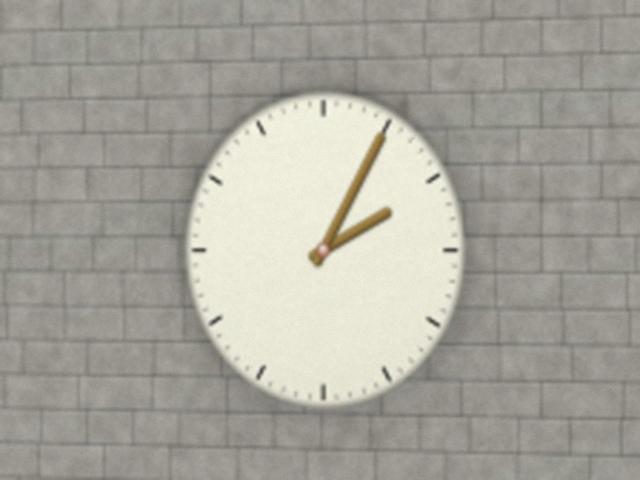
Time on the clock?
2:05
